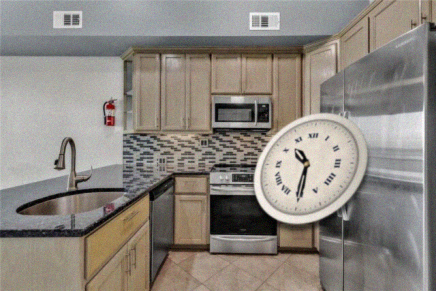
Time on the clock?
10:30
